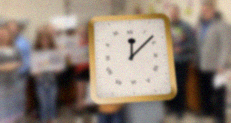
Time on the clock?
12:08
